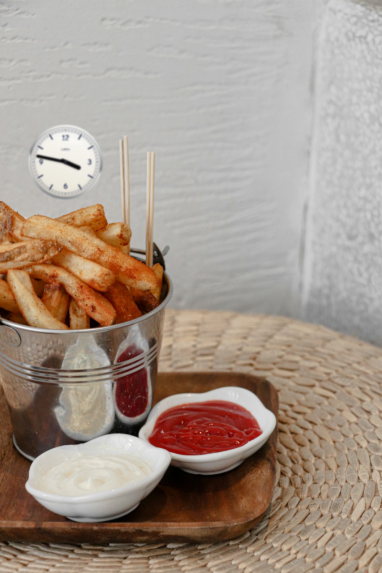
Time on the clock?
3:47
